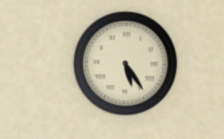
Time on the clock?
5:24
